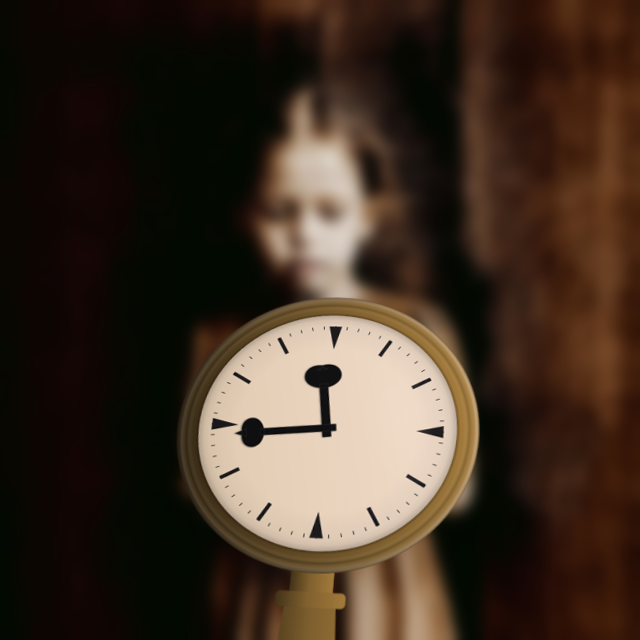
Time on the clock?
11:44
